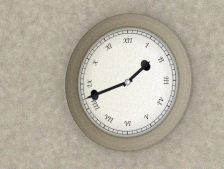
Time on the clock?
1:42
